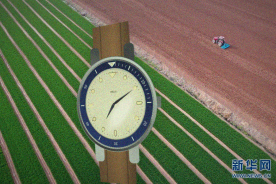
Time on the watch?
7:10
